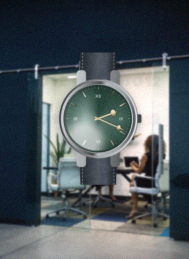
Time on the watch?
2:19
